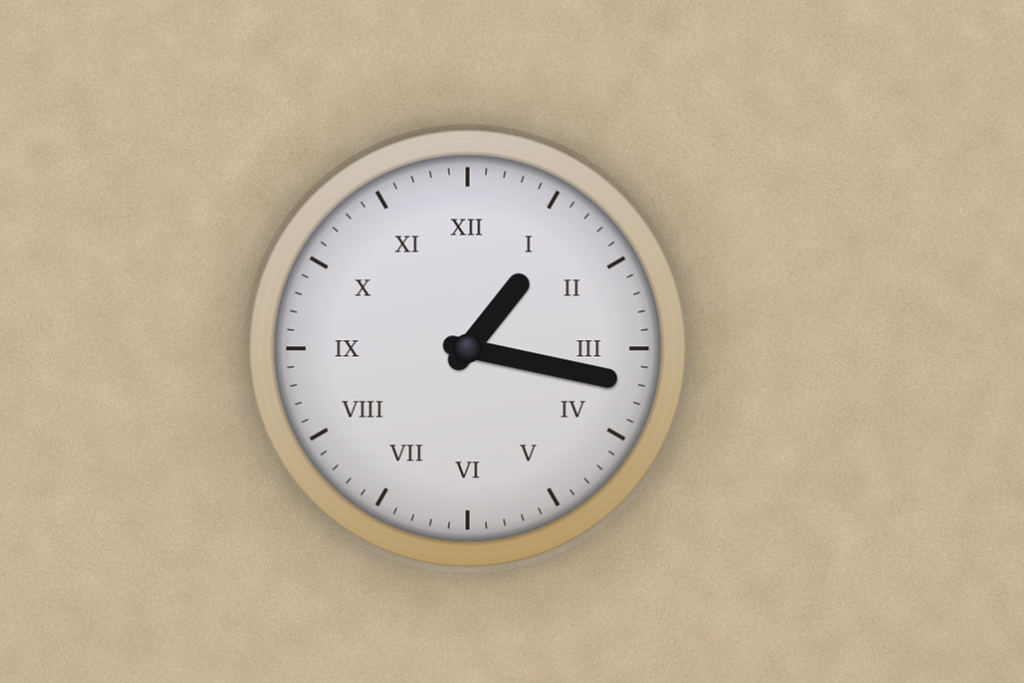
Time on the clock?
1:17
